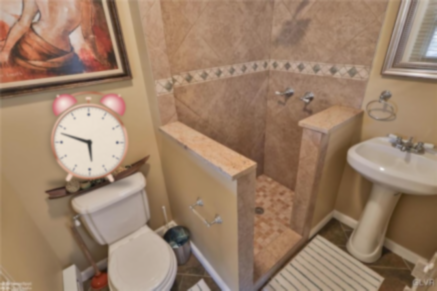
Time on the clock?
5:48
